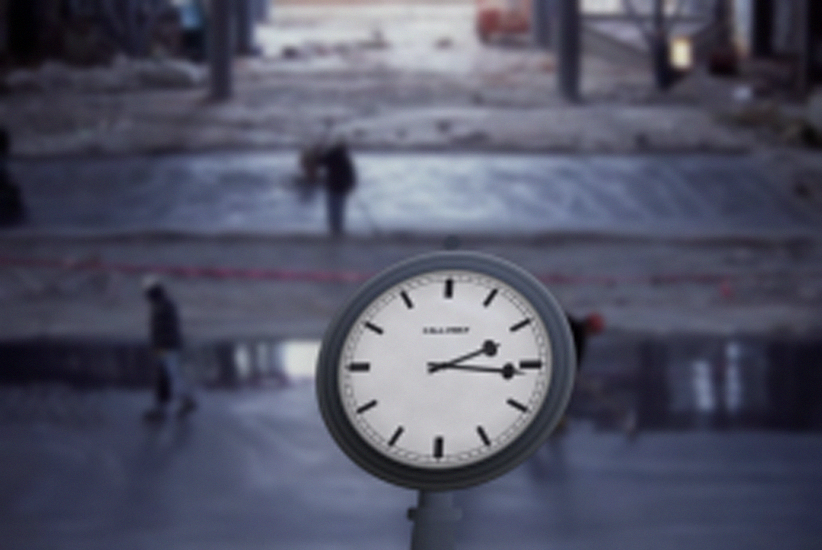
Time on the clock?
2:16
